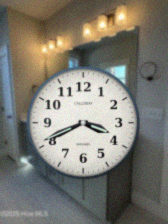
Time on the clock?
3:41
